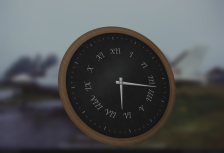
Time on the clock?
6:17
